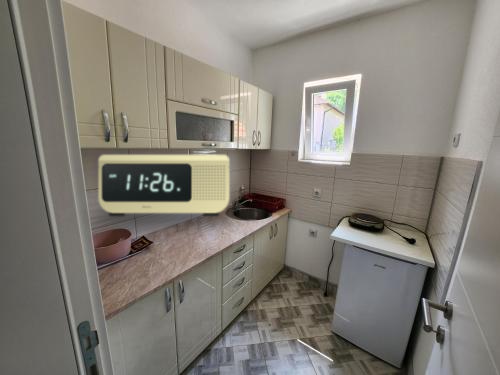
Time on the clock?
11:26
